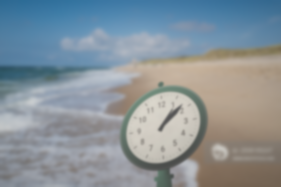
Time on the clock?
1:08
